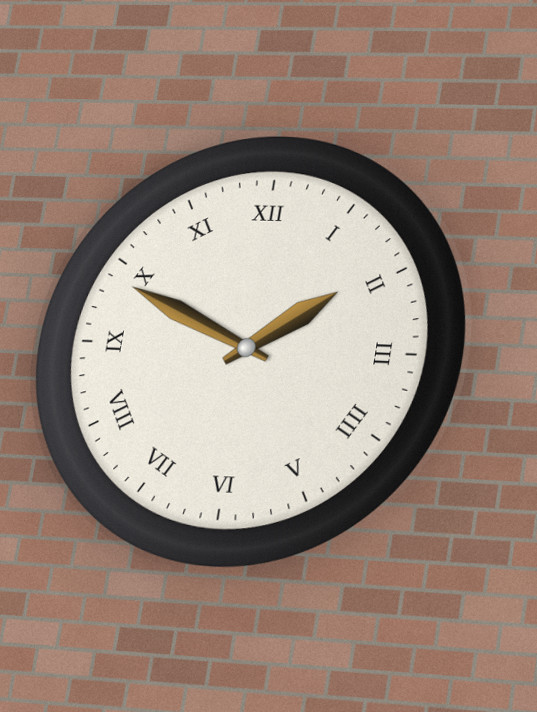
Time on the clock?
1:49
